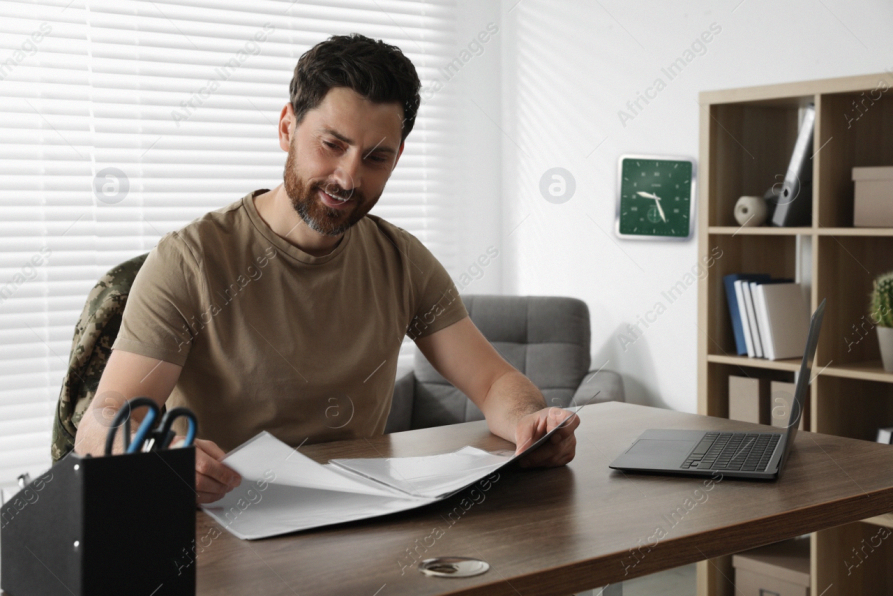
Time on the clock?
9:26
